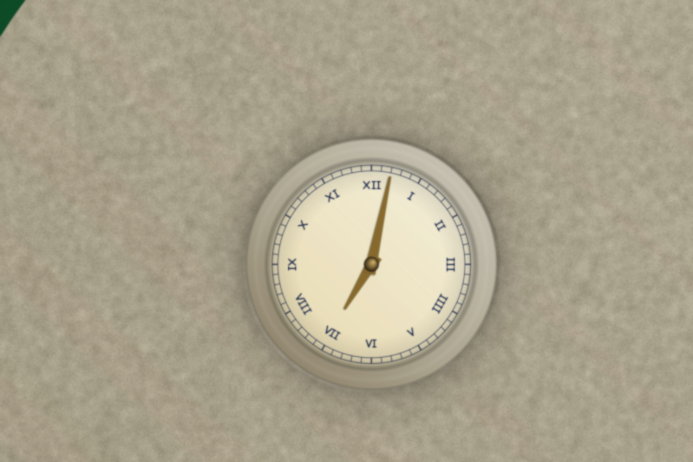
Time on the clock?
7:02
